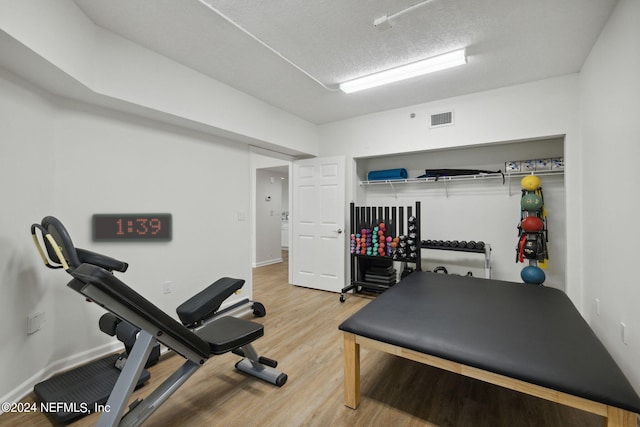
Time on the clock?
1:39
